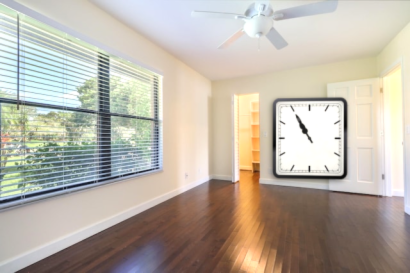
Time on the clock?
10:55
